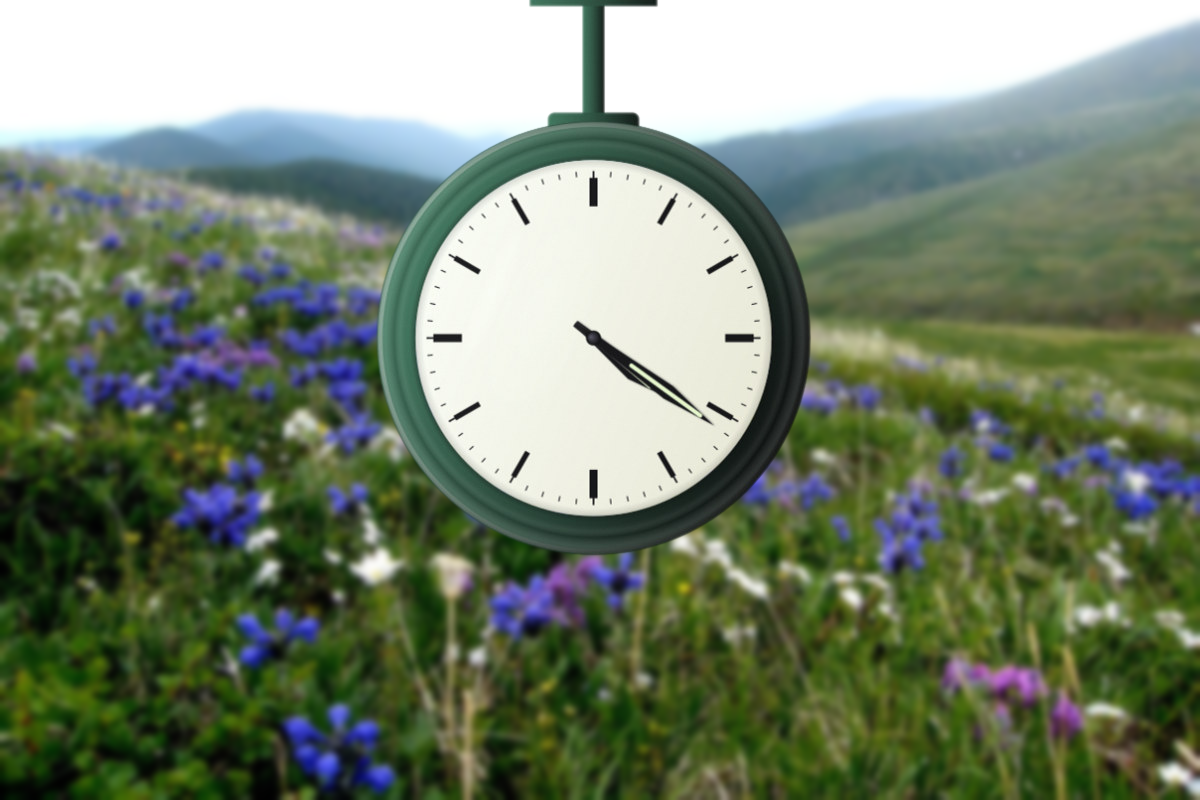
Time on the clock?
4:21
